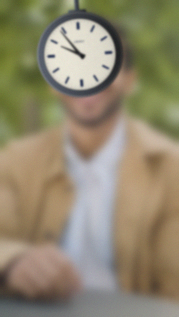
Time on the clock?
9:54
